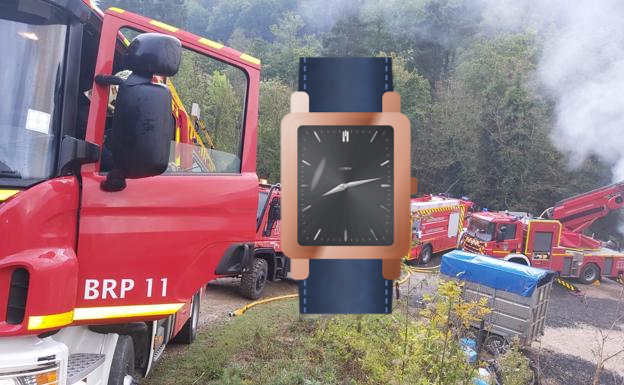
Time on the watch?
8:13
